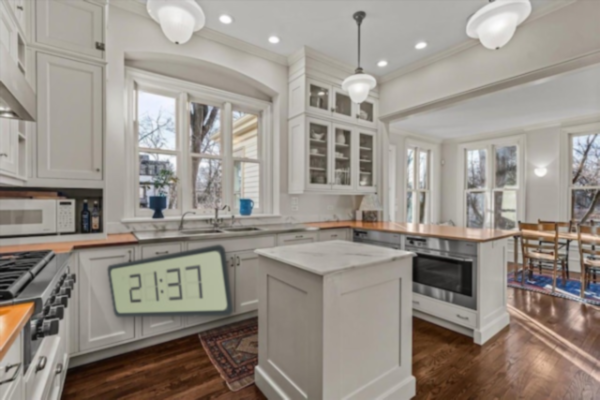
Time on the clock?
21:37
